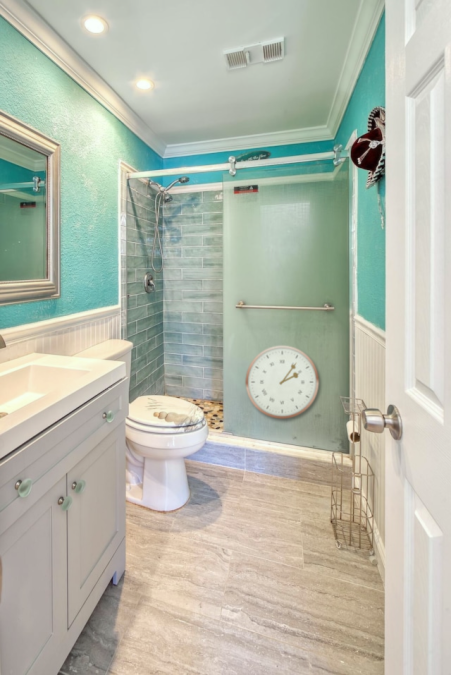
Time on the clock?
2:06
